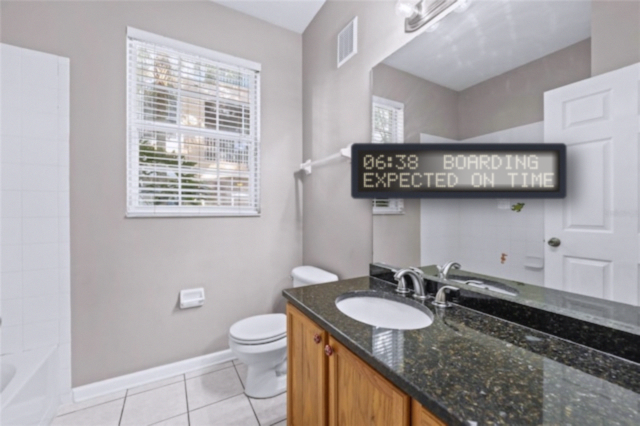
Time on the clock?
6:38
